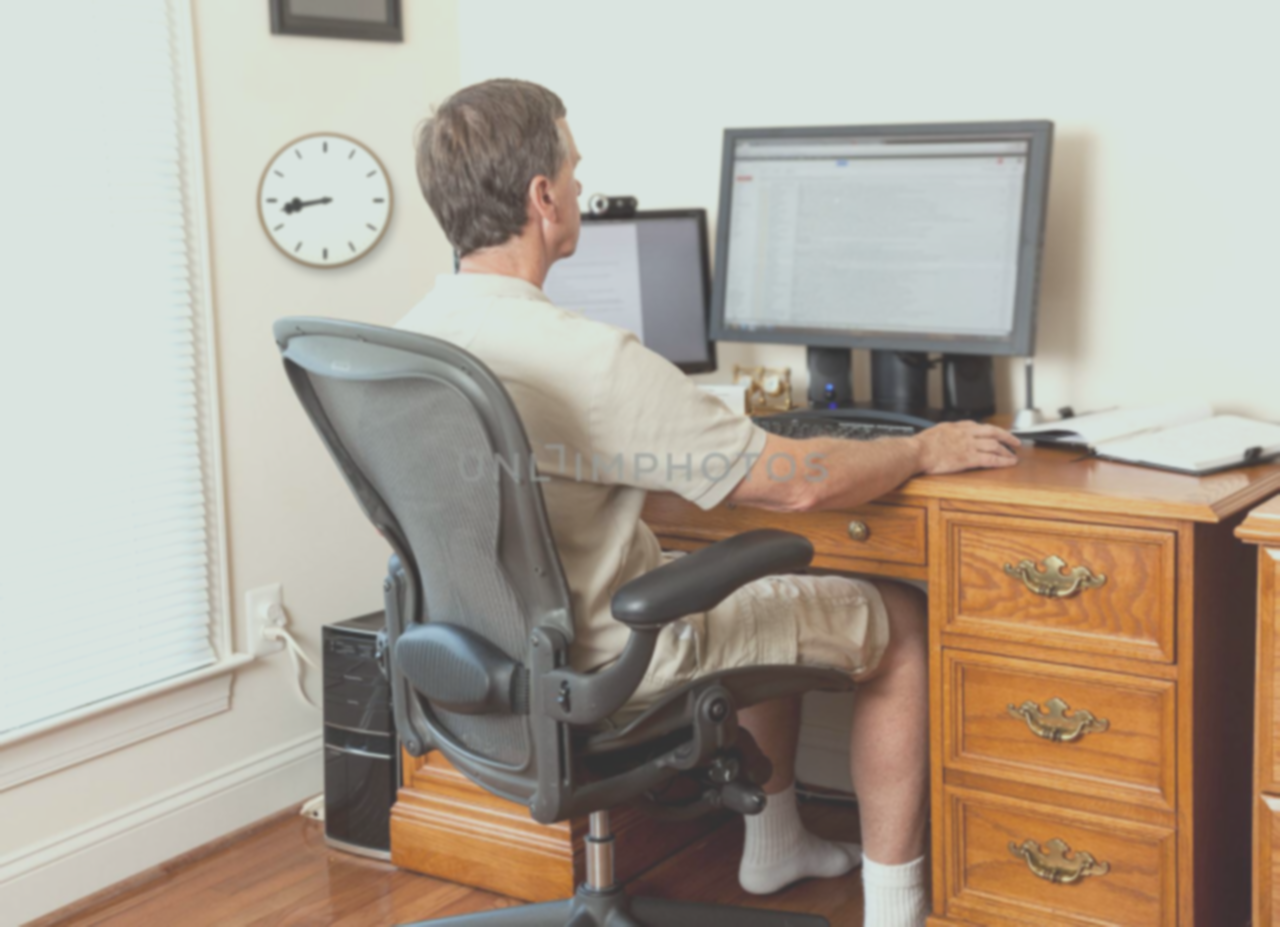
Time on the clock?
8:43
